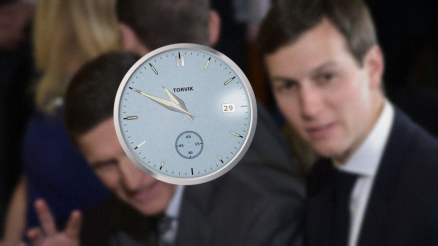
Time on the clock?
10:50
